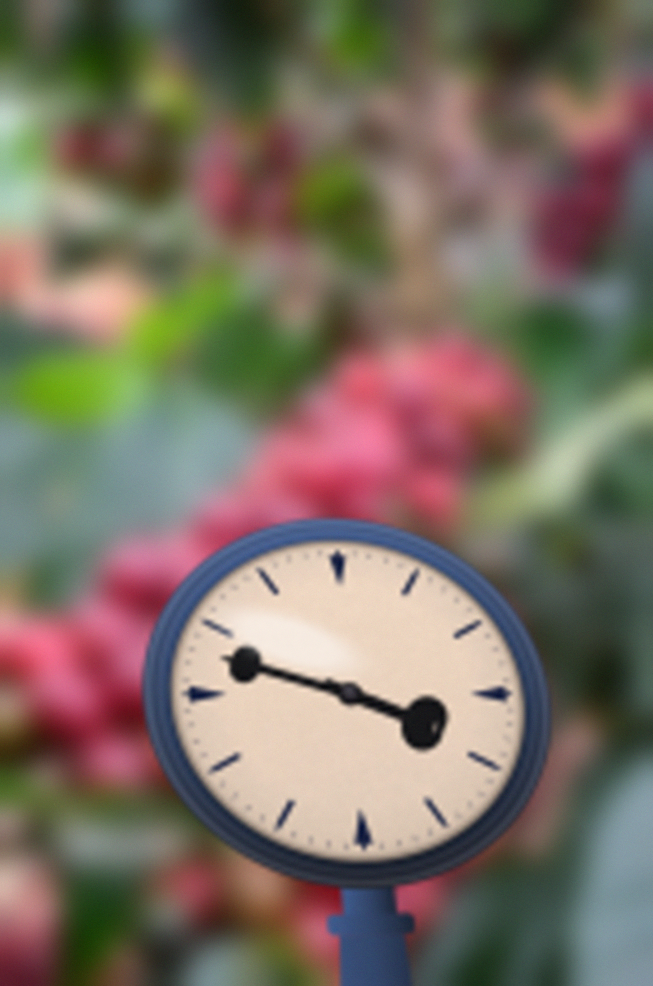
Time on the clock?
3:48
